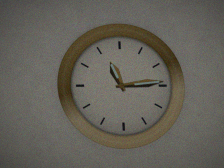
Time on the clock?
11:14
